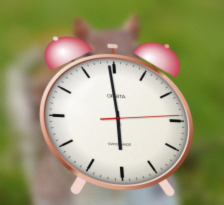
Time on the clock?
5:59:14
